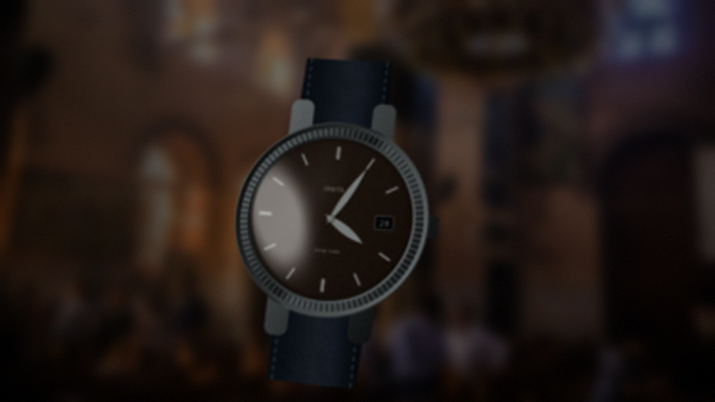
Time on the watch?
4:05
